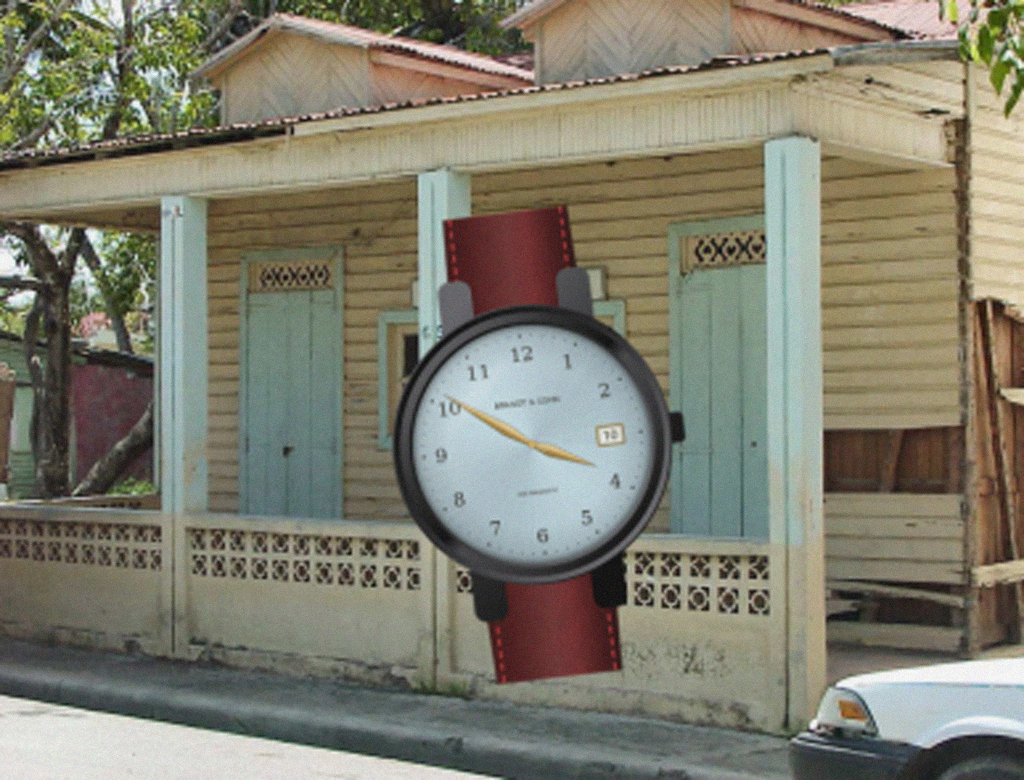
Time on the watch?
3:51
